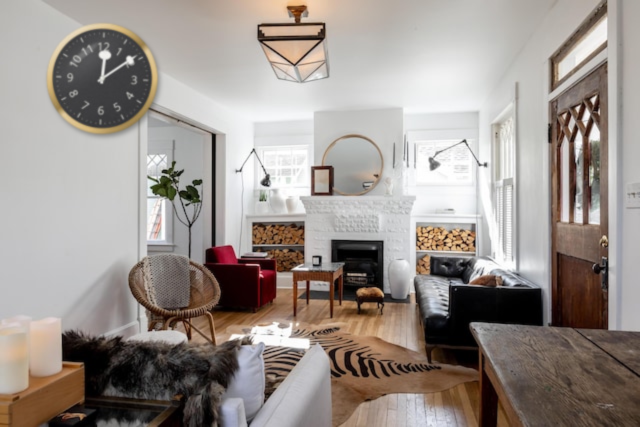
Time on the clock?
12:09
